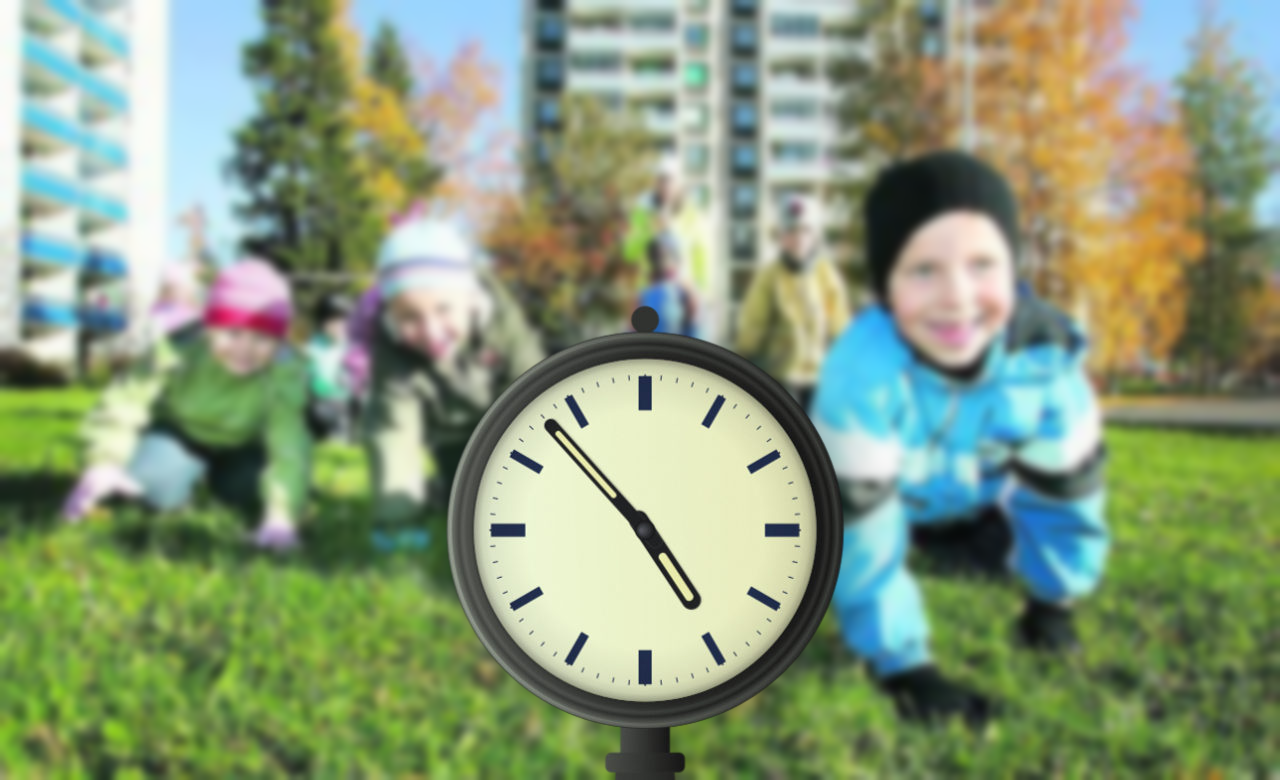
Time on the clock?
4:53
